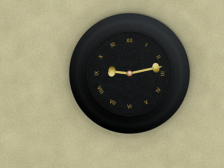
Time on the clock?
9:13
